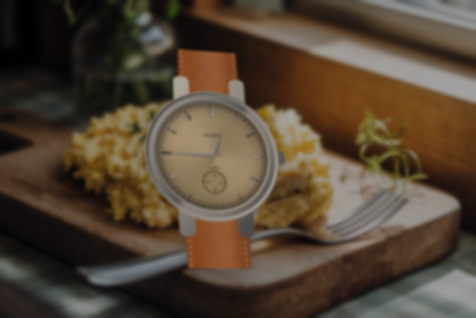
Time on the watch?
12:45
